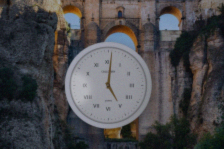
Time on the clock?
5:01
